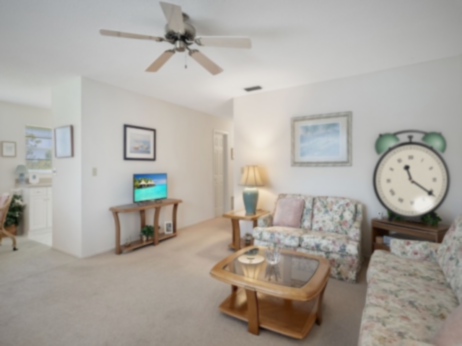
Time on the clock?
11:21
